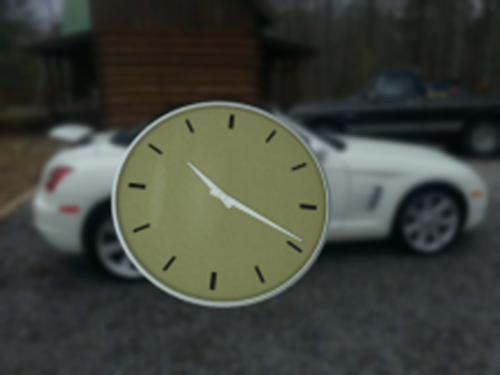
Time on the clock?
10:19
